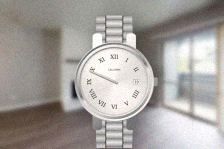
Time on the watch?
9:49
